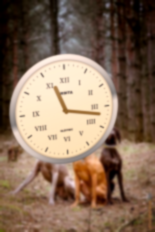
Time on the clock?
11:17
